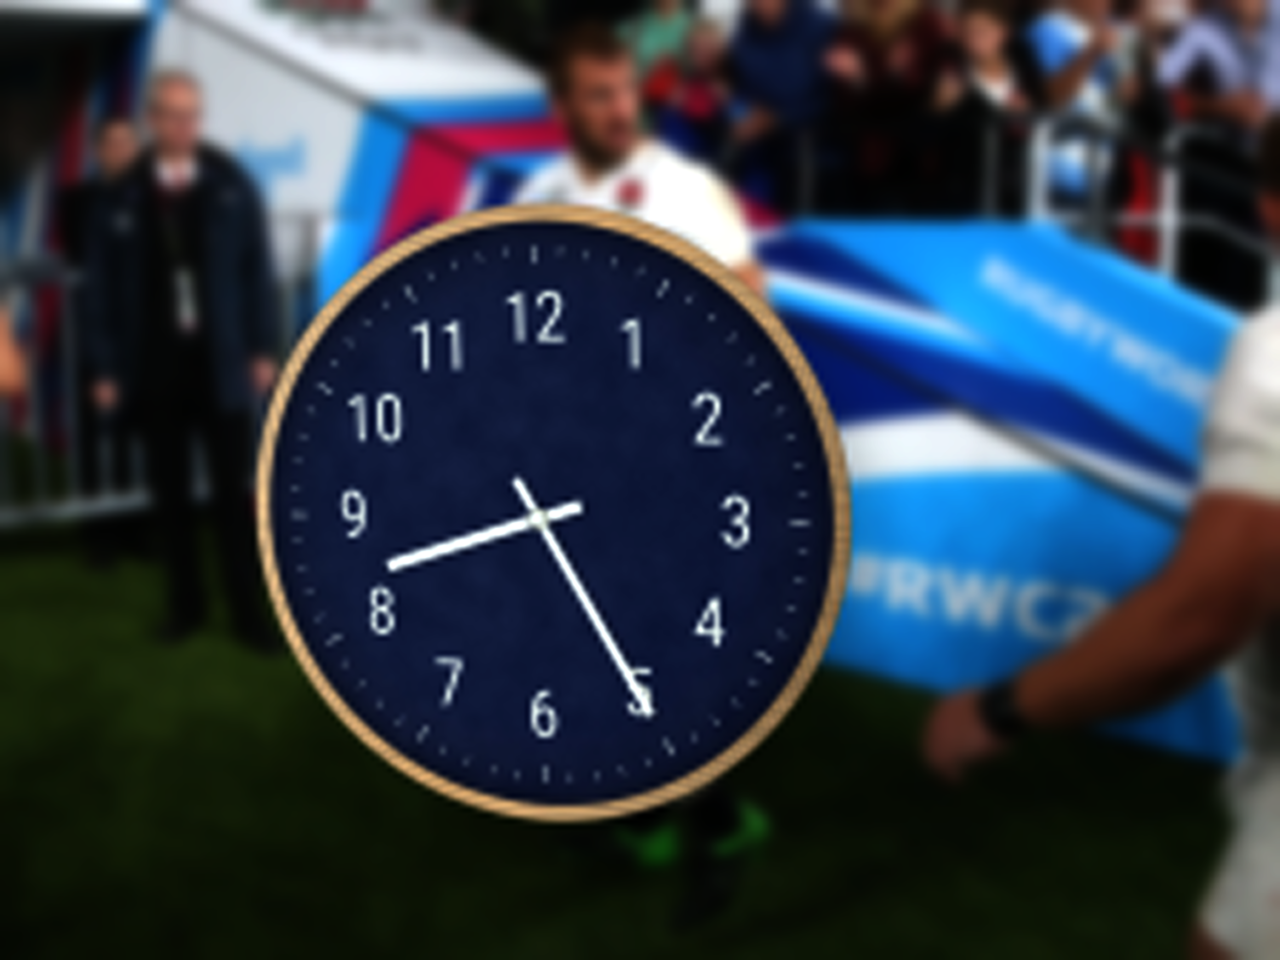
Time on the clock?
8:25
